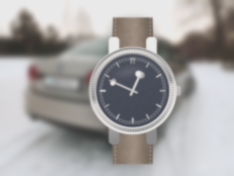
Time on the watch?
12:49
